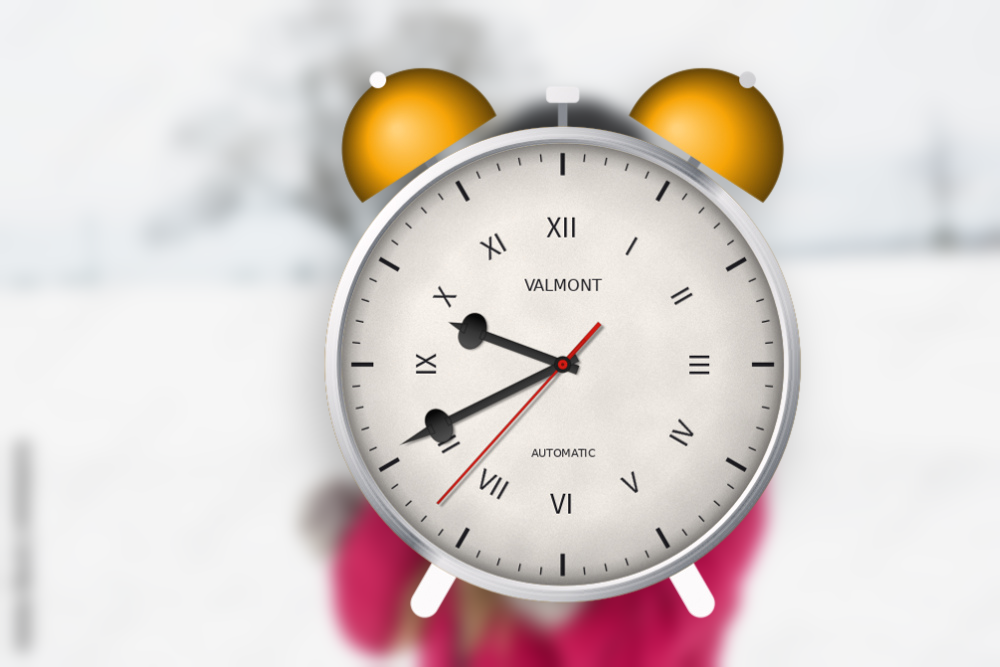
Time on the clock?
9:40:37
